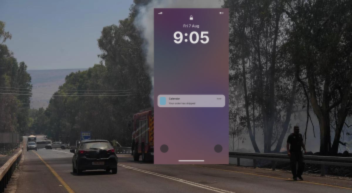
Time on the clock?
9:05
